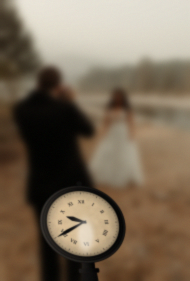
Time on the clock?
9:40
